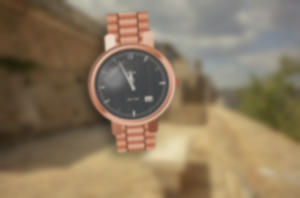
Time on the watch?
11:56
